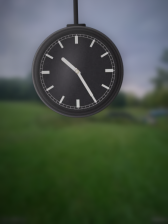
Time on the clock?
10:25
